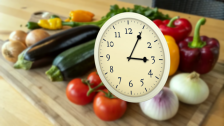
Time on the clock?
3:05
